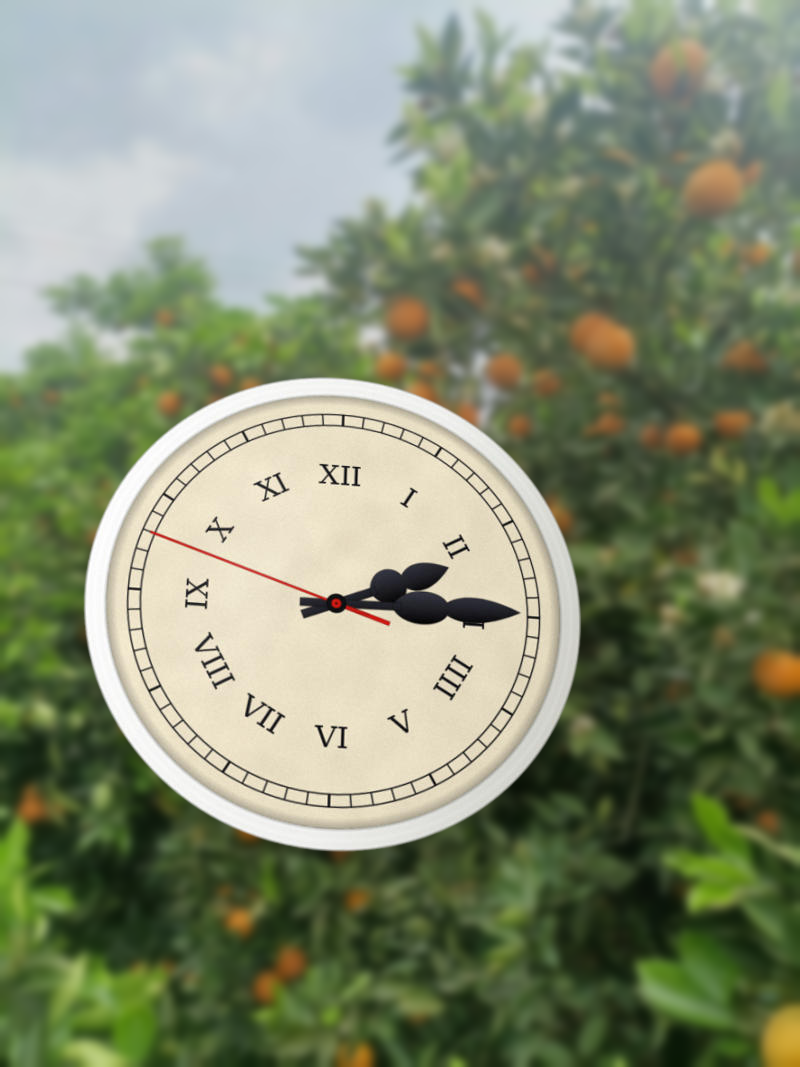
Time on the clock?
2:14:48
